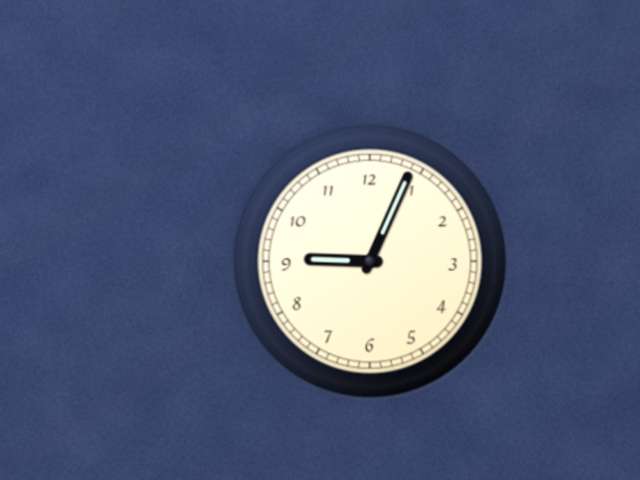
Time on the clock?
9:04
